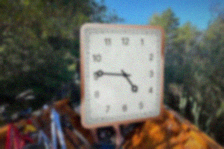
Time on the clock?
4:46
